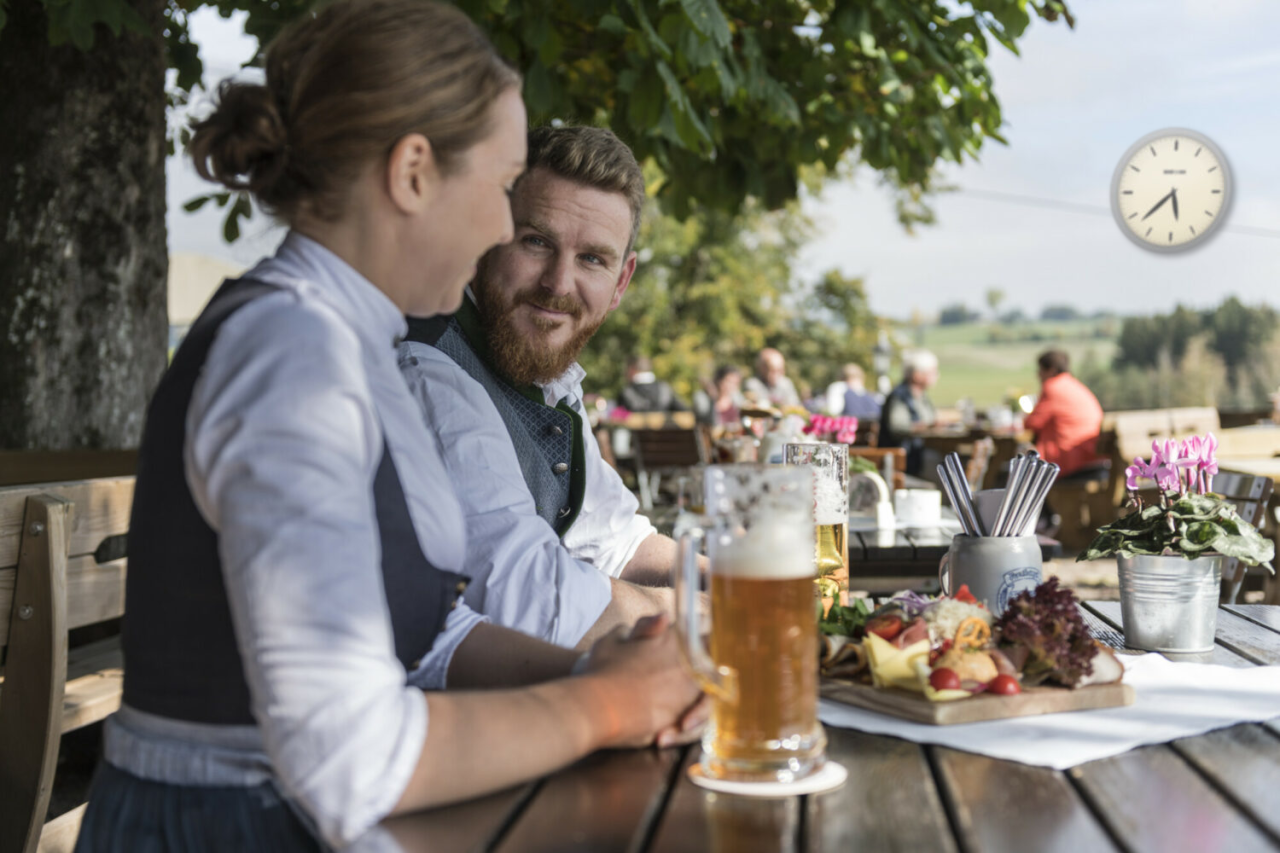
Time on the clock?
5:38
